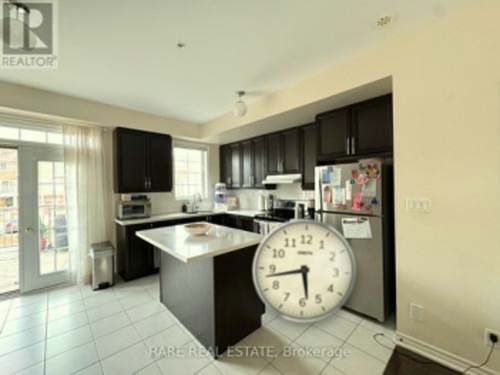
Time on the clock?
5:43
